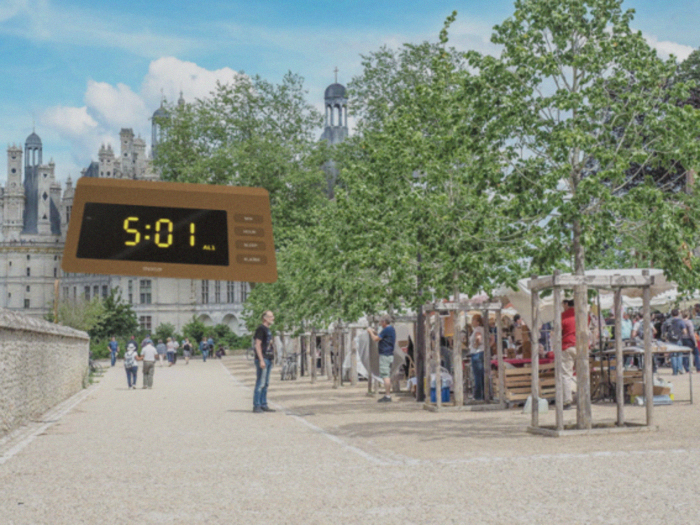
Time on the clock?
5:01
